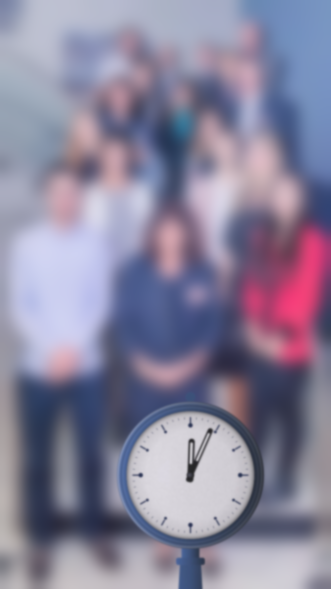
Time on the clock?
12:04
